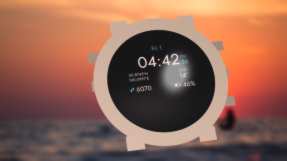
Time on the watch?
4:42
